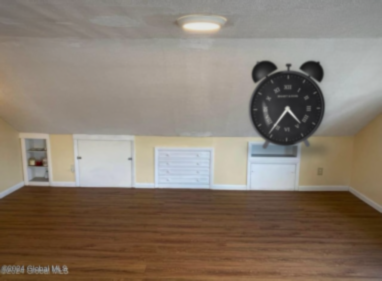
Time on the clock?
4:36
